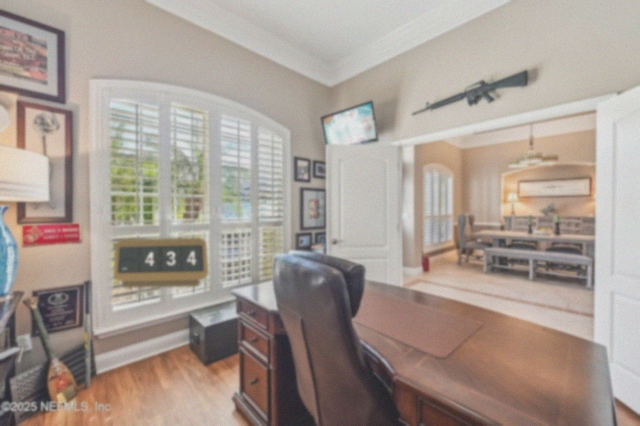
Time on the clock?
4:34
